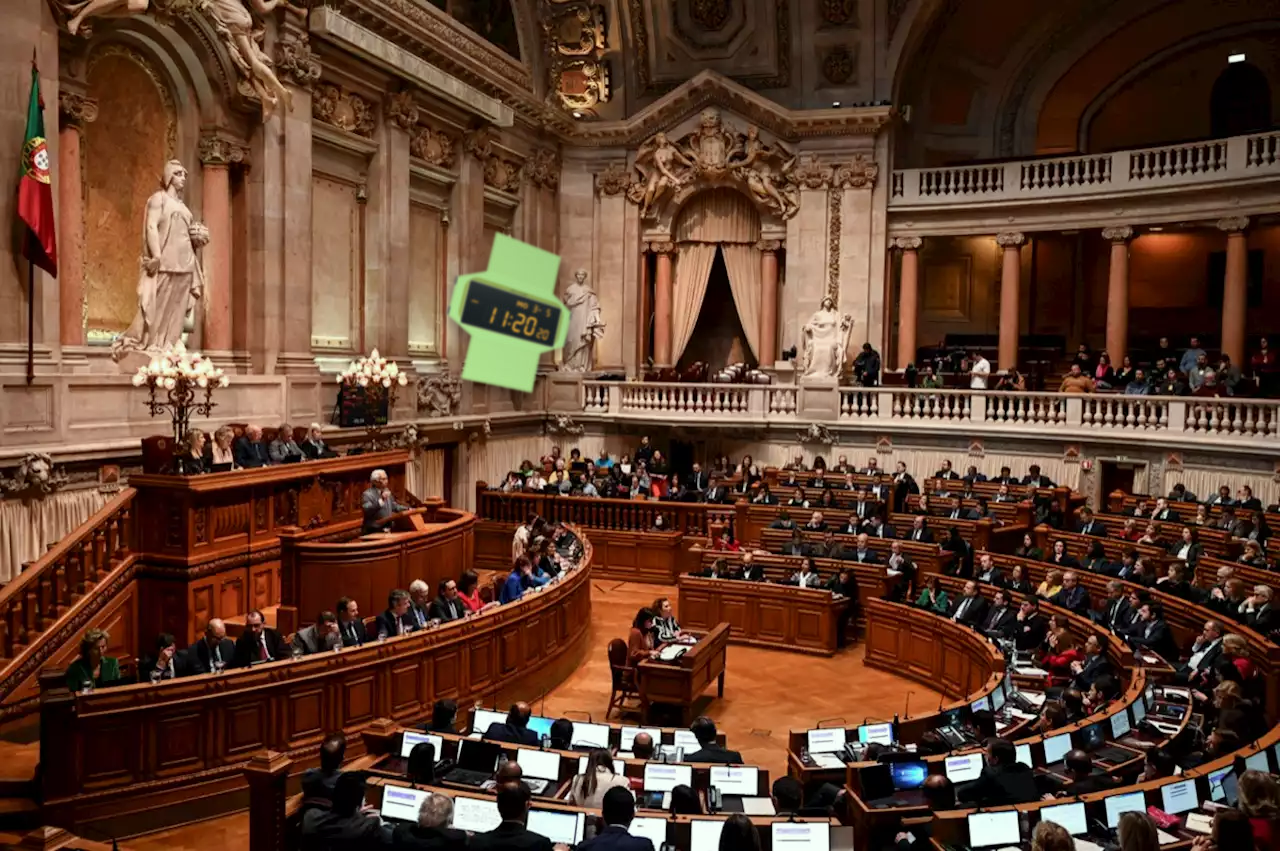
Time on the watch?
11:20
